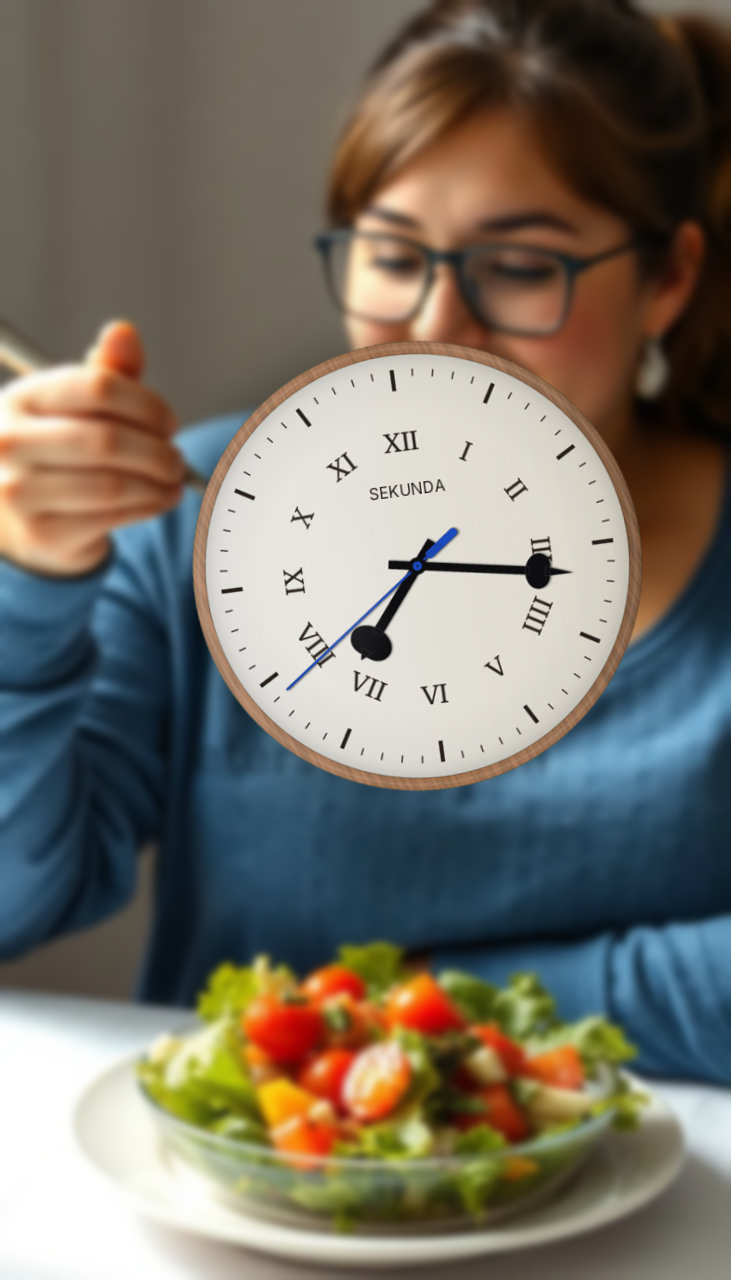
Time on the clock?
7:16:39
